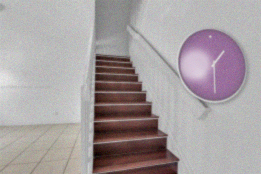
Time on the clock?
1:31
